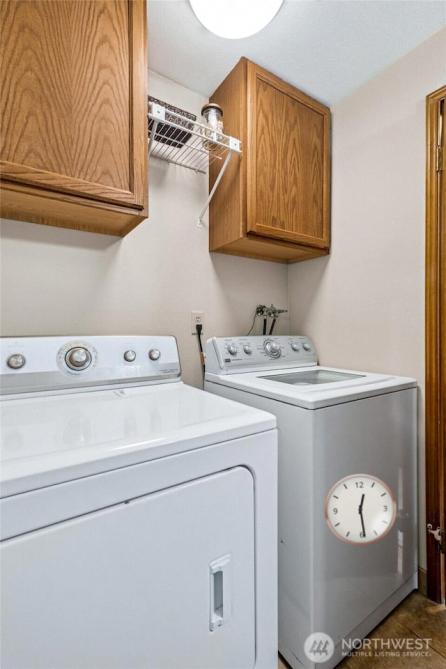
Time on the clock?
12:29
